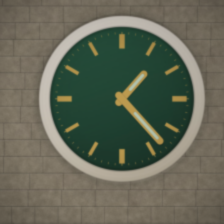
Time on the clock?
1:23
